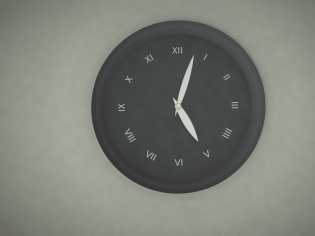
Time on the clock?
5:03
